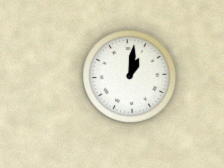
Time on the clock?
1:02
